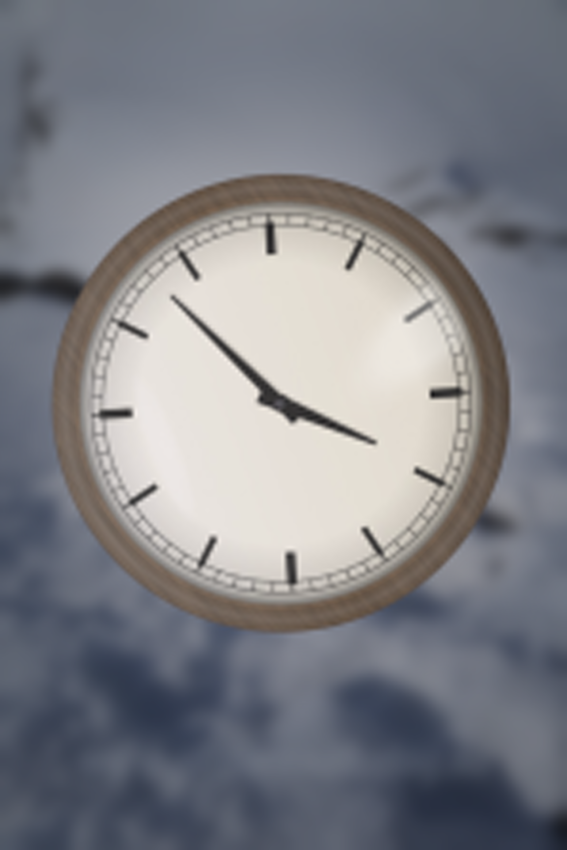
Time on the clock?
3:53
